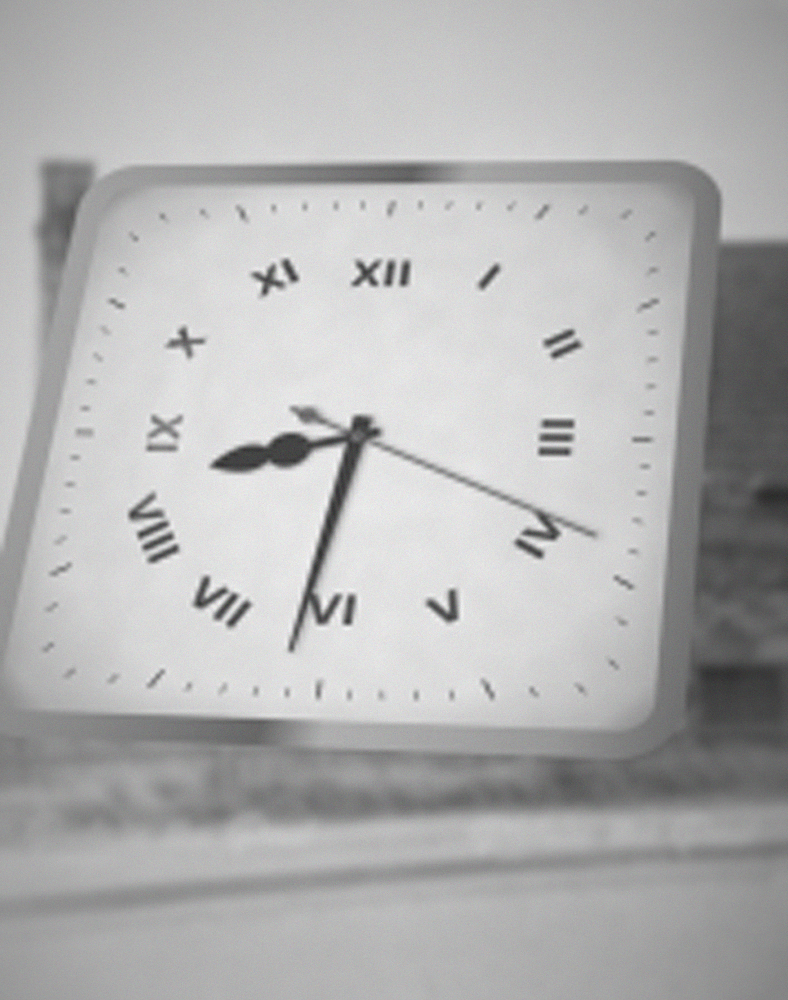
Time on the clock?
8:31:19
